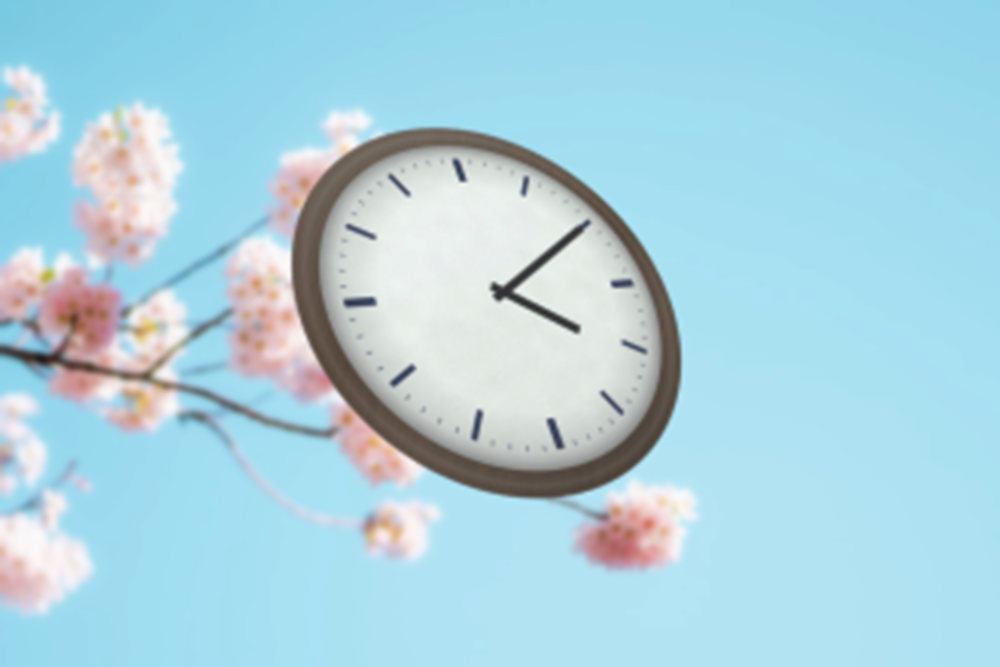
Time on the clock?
4:10
